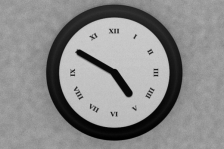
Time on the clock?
4:50
